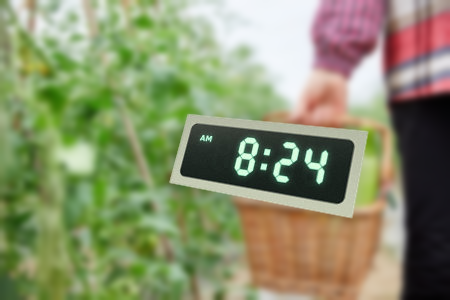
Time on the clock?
8:24
